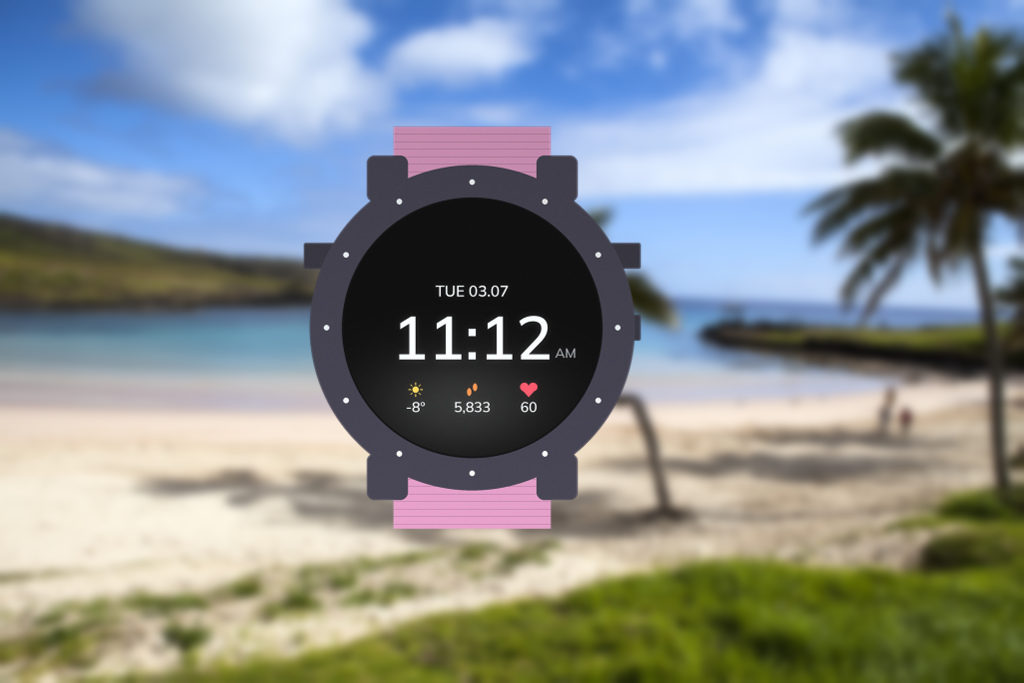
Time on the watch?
11:12
